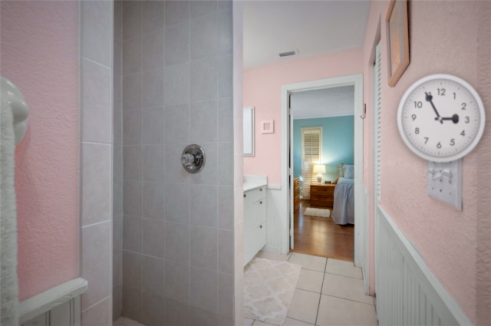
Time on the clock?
2:55
